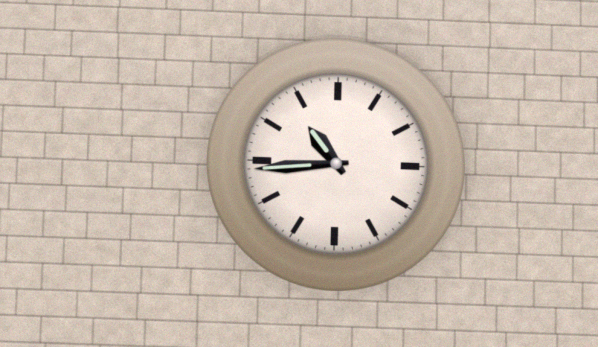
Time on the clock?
10:44
